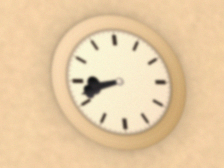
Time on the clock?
8:42
